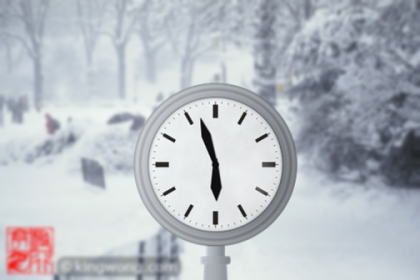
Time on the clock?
5:57
